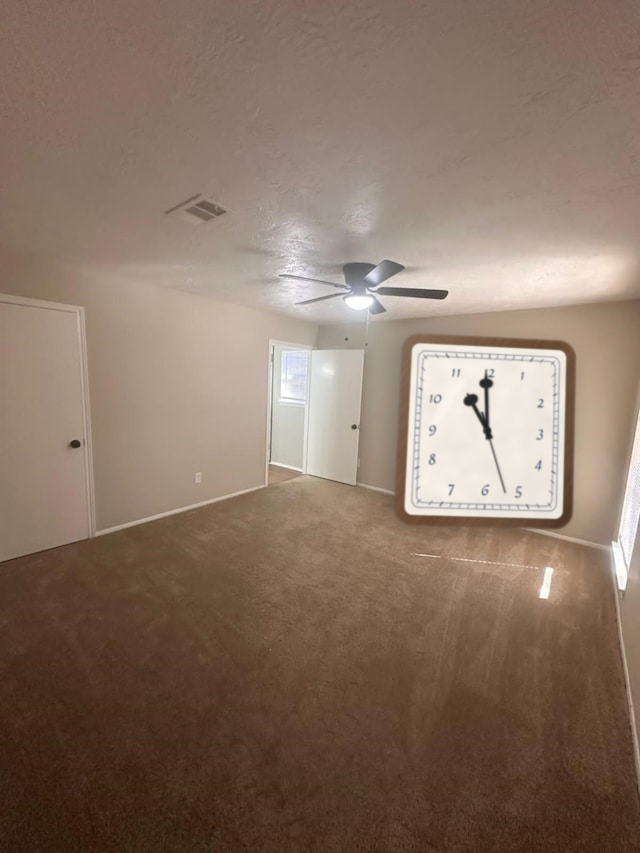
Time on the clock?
10:59:27
